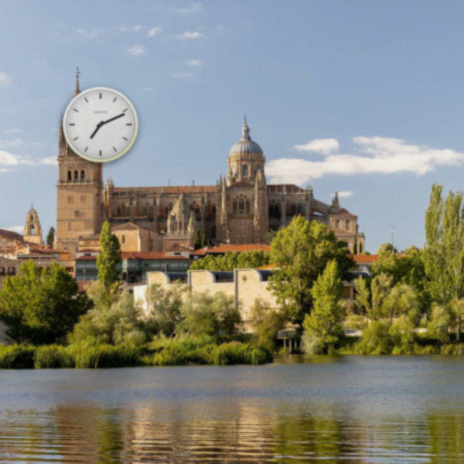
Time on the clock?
7:11
